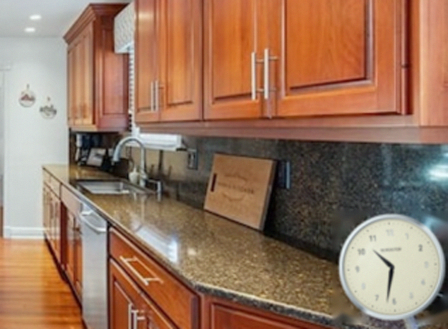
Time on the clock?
10:32
